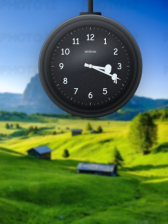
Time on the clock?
3:19
